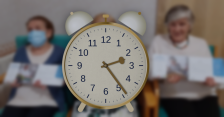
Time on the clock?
2:24
